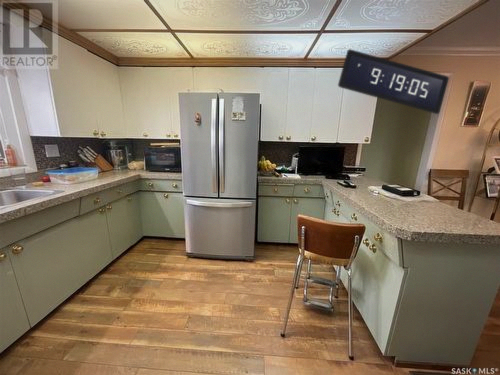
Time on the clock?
9:19:05
